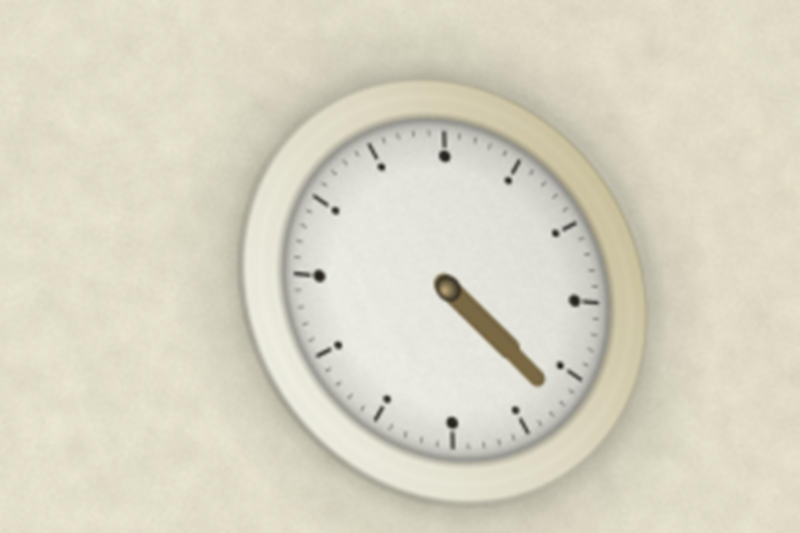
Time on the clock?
4:22
